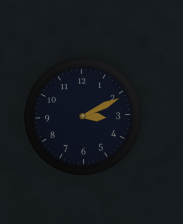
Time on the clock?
3:11
